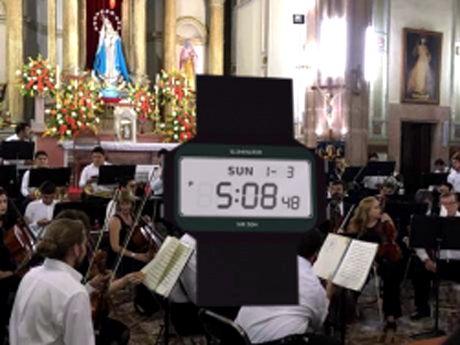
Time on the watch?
5:08:48
